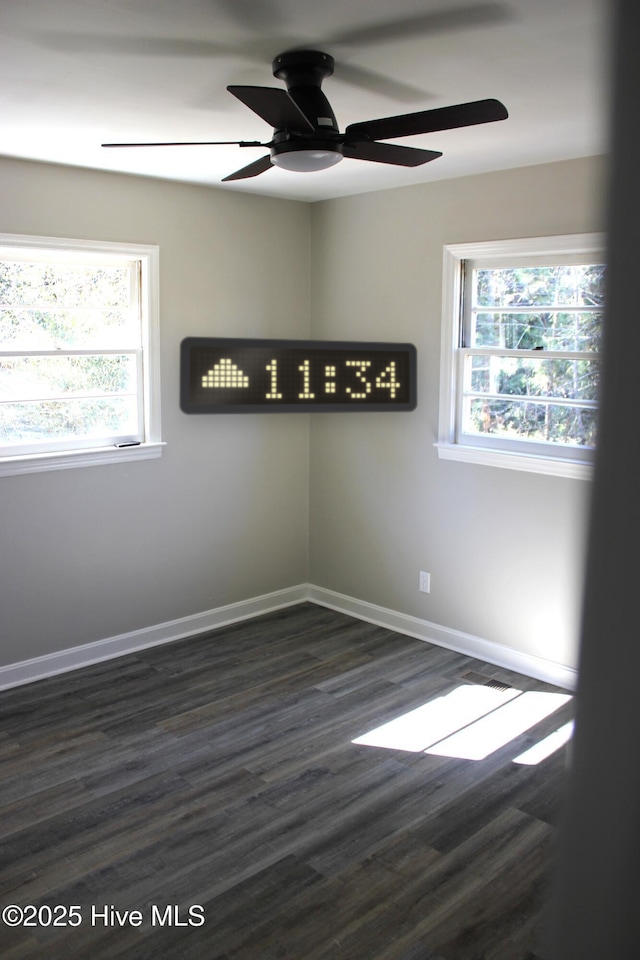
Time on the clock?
11:34
